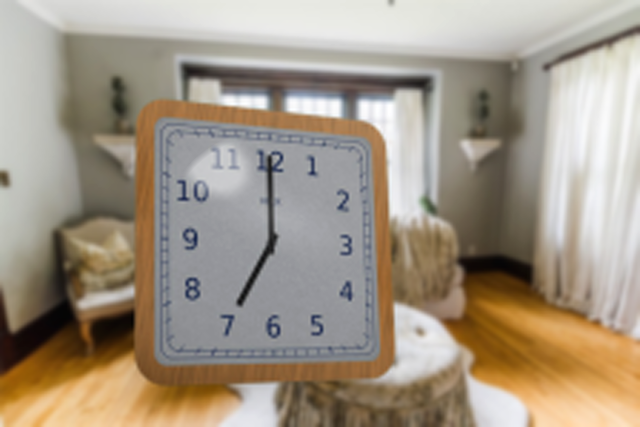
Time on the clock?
7:00
